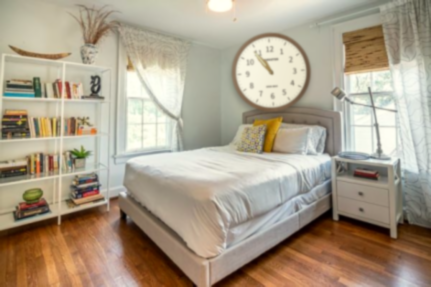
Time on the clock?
10:54
